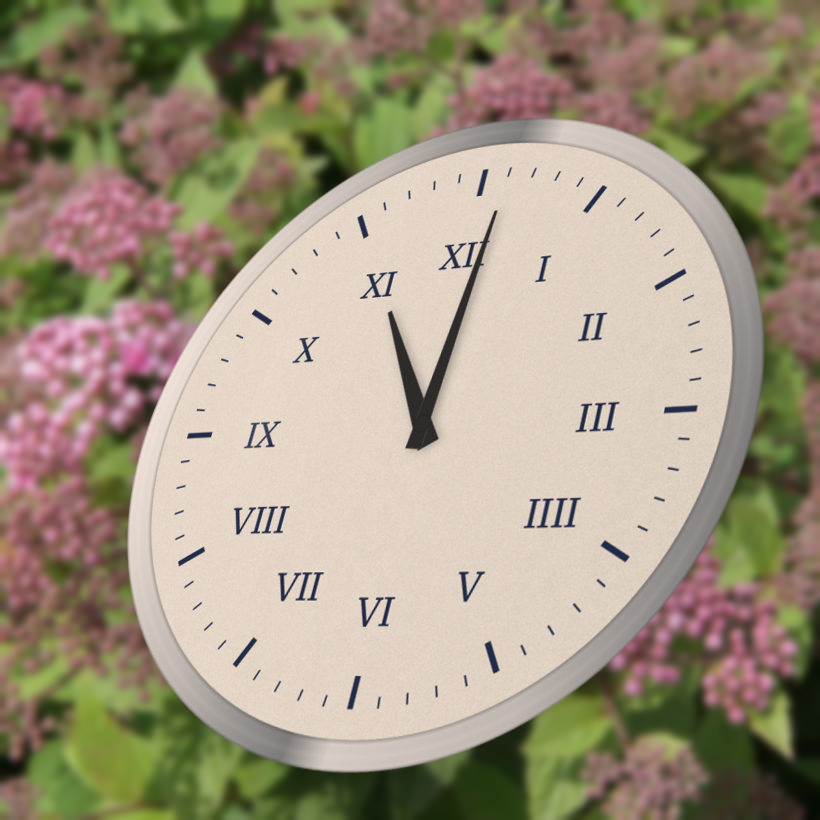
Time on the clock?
11:01
